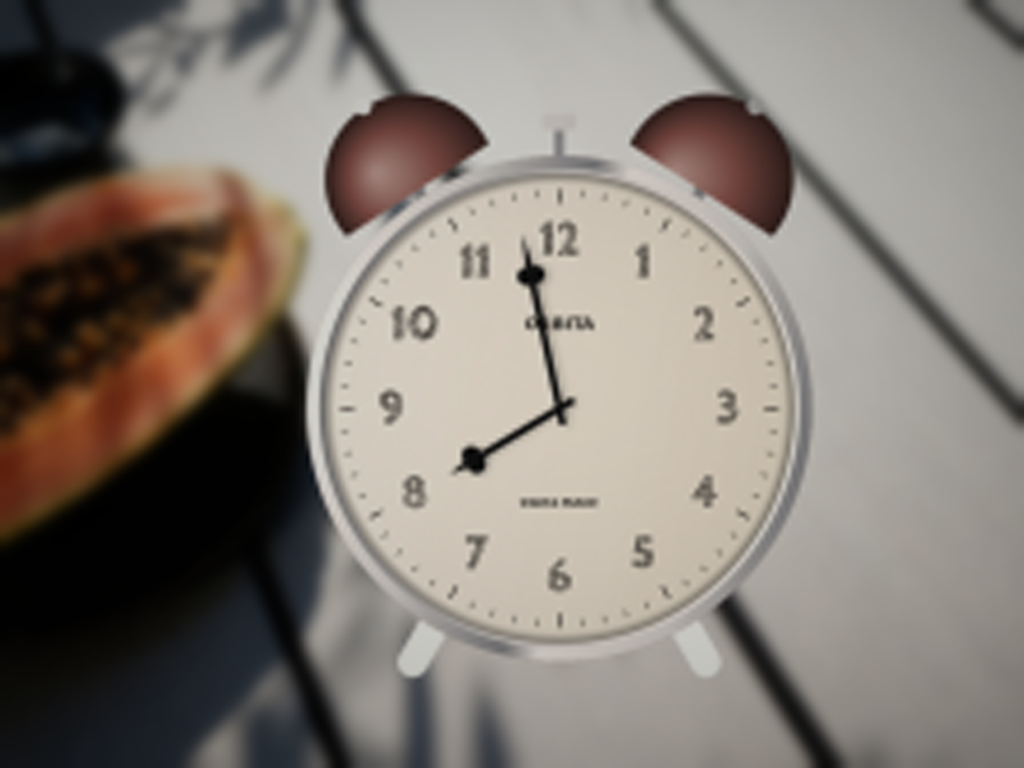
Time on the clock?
7:58
